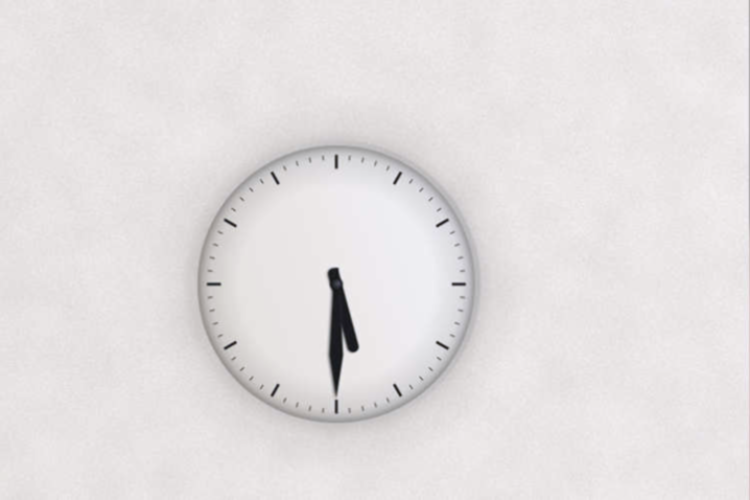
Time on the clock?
5:30
